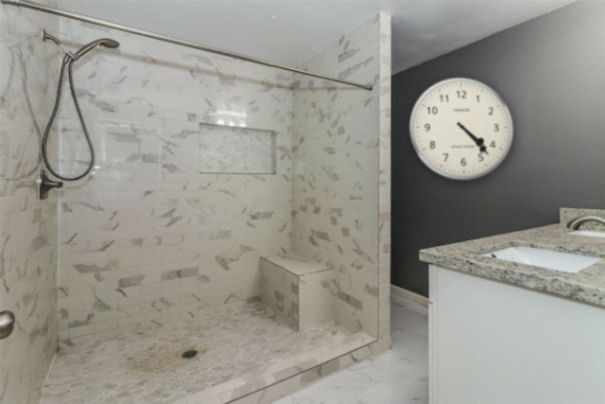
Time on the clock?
4:23
